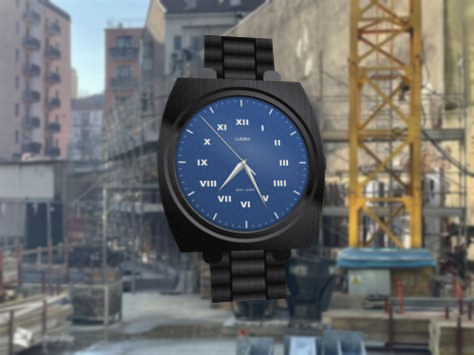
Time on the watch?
7:25:53
